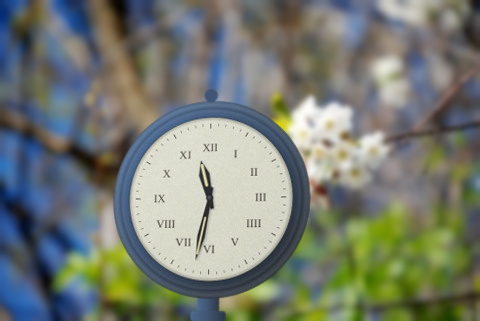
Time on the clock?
11:32
